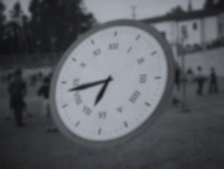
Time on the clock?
6:43
